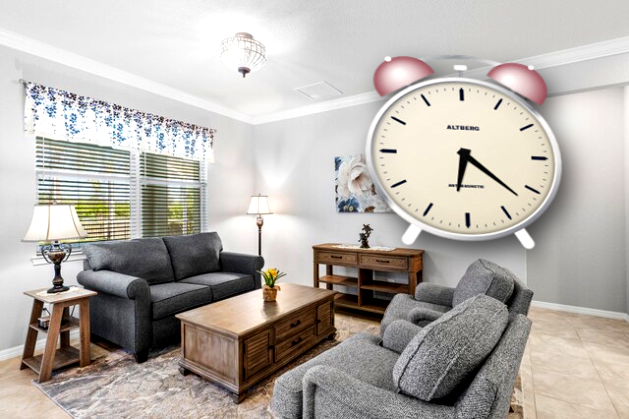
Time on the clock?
6:22
